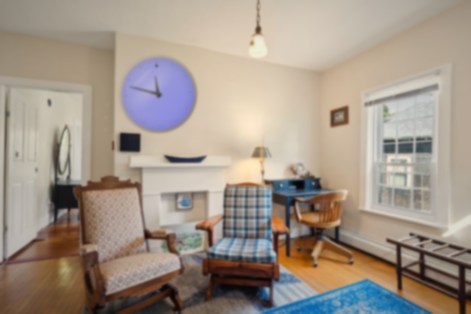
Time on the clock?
11:48
